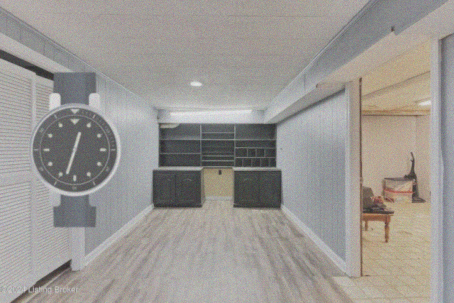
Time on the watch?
12:33
